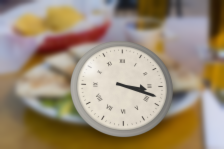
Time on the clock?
3:18
